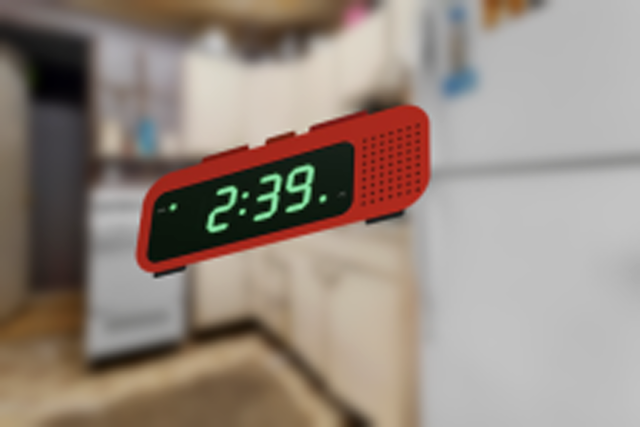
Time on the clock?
2:39
